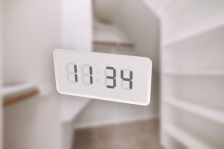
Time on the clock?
11:34
